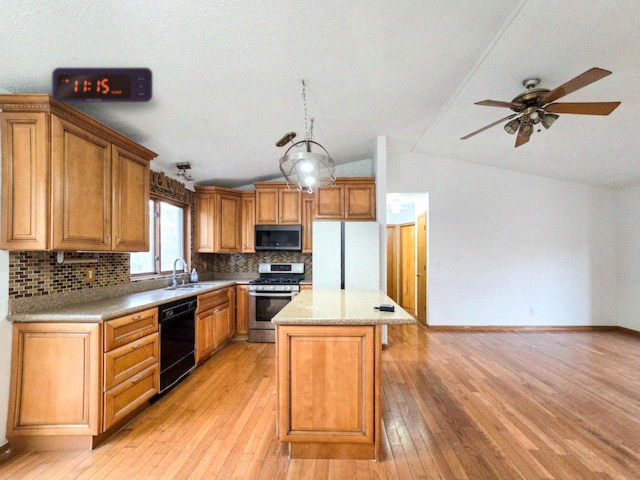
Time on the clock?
11:15
